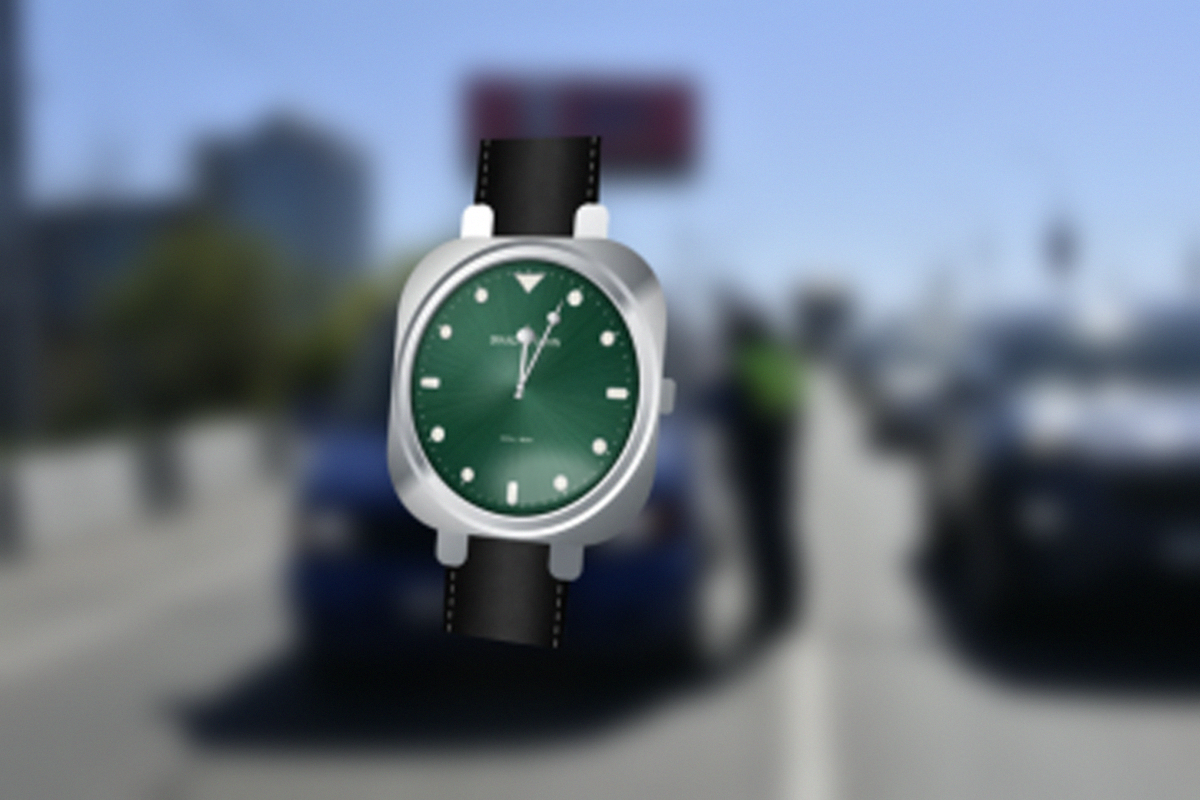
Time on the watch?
12:04
